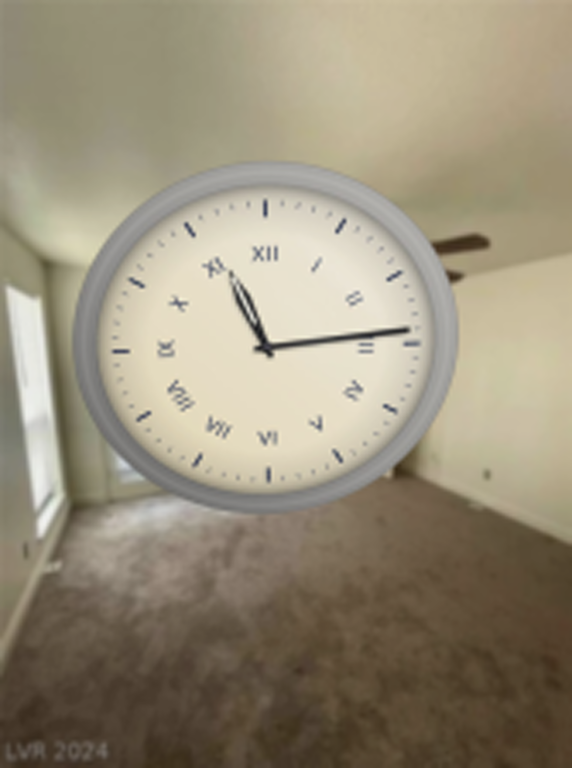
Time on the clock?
11:14
